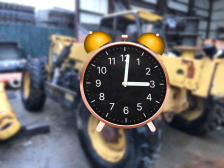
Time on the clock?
3:01
